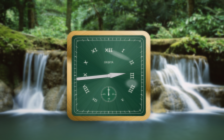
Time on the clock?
2:44
